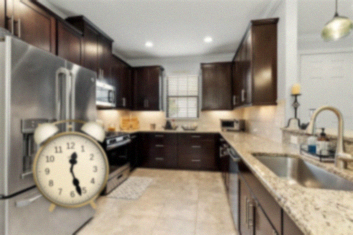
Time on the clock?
12:27
